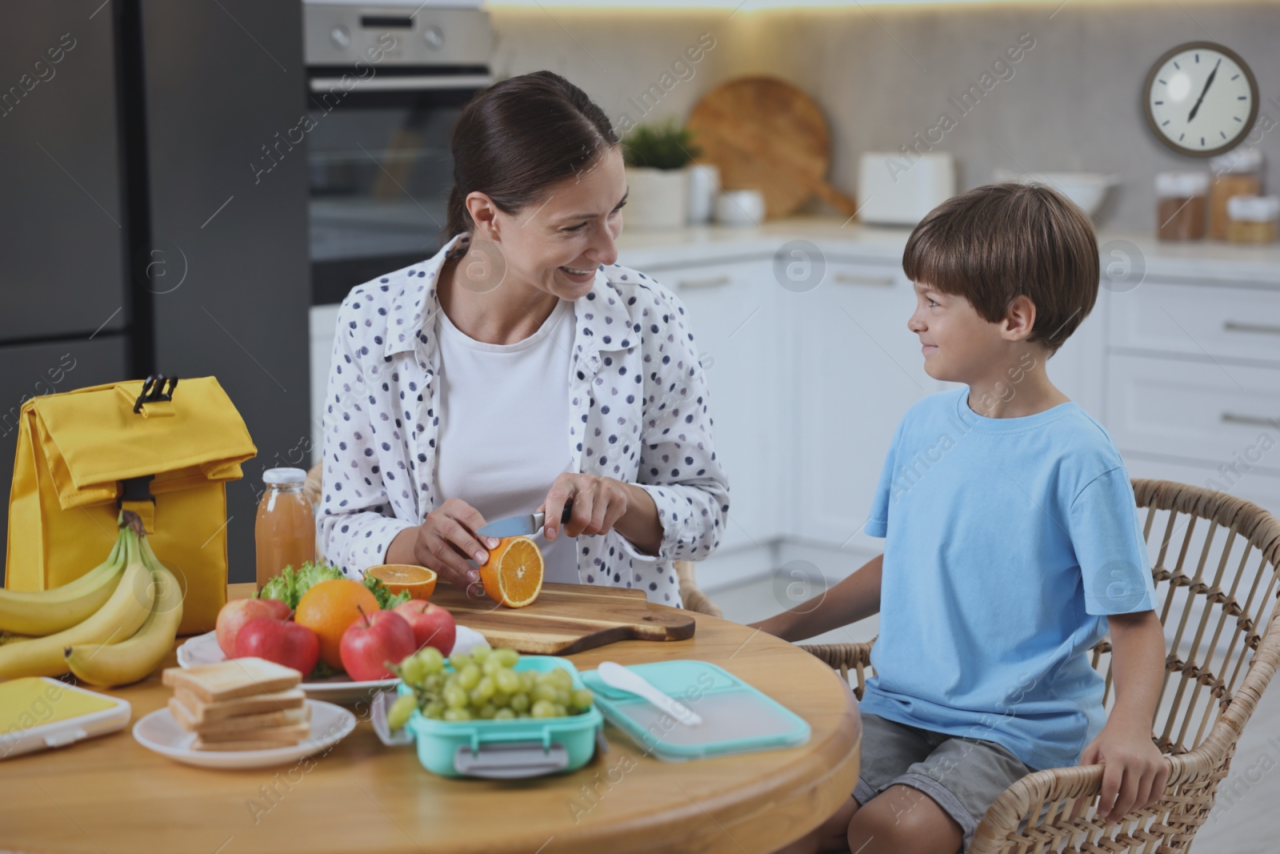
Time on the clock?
7:05
